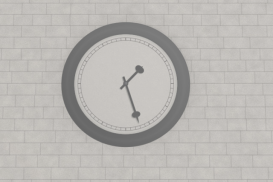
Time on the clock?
1:27
